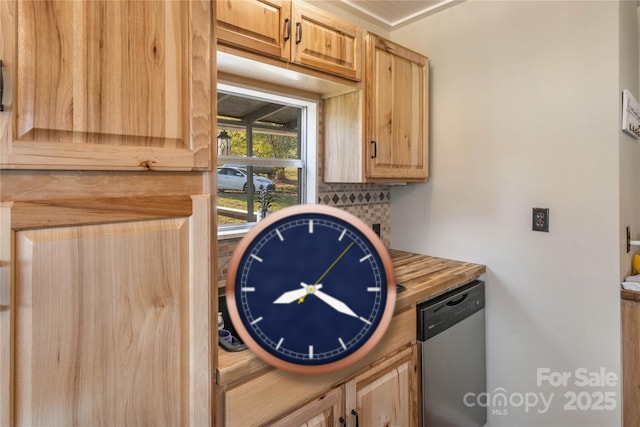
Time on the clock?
8:20:07
